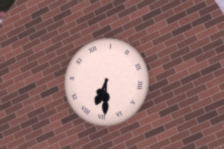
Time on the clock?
7:34
